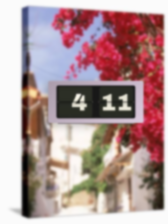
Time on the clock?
4:11
